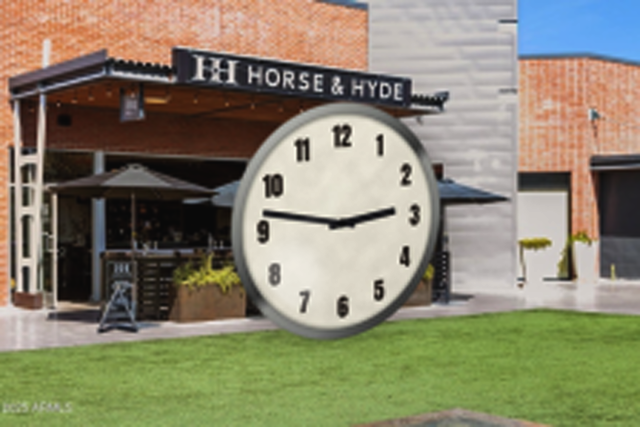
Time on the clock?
2:47
